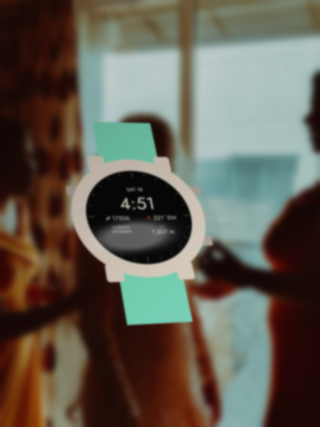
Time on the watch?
4:51
